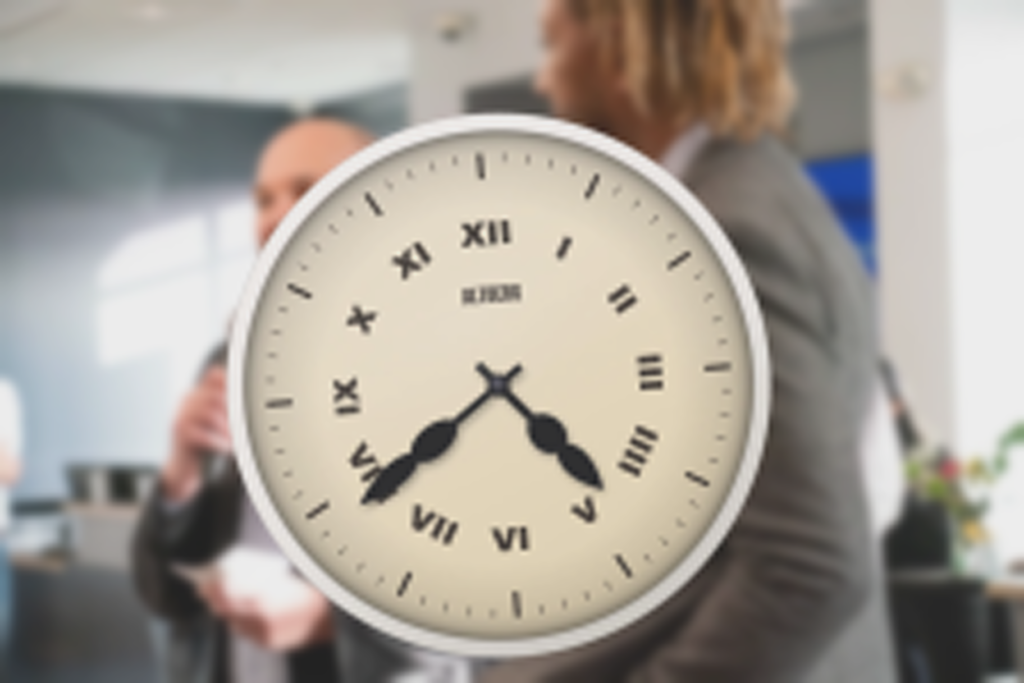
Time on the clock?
4:39
